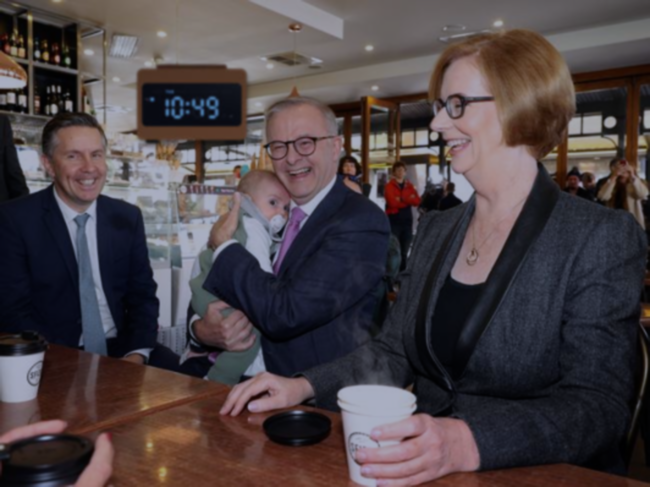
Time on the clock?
10:49
